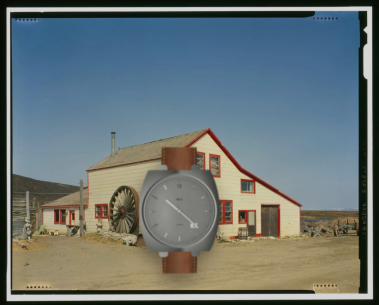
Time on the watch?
10:22
